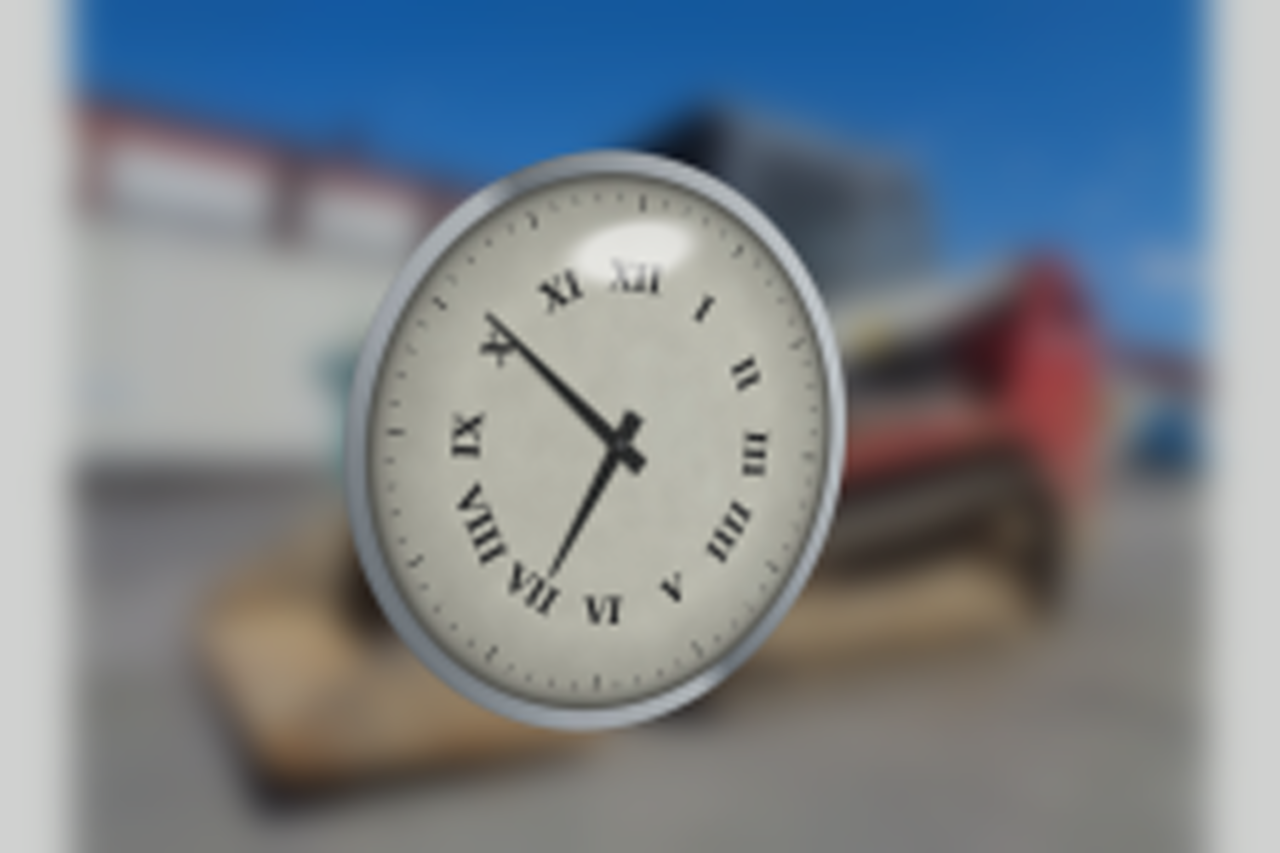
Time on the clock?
6:51
